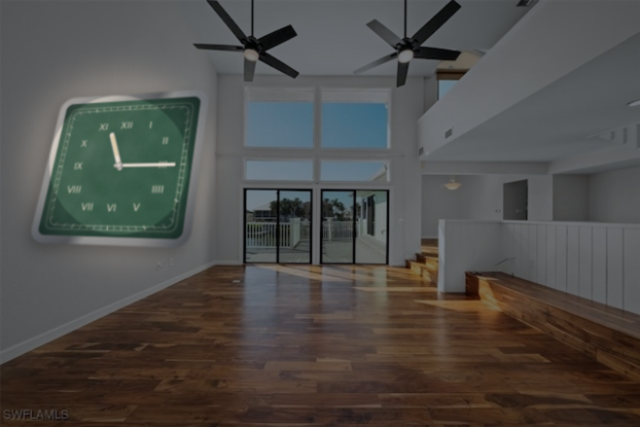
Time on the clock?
11:15
